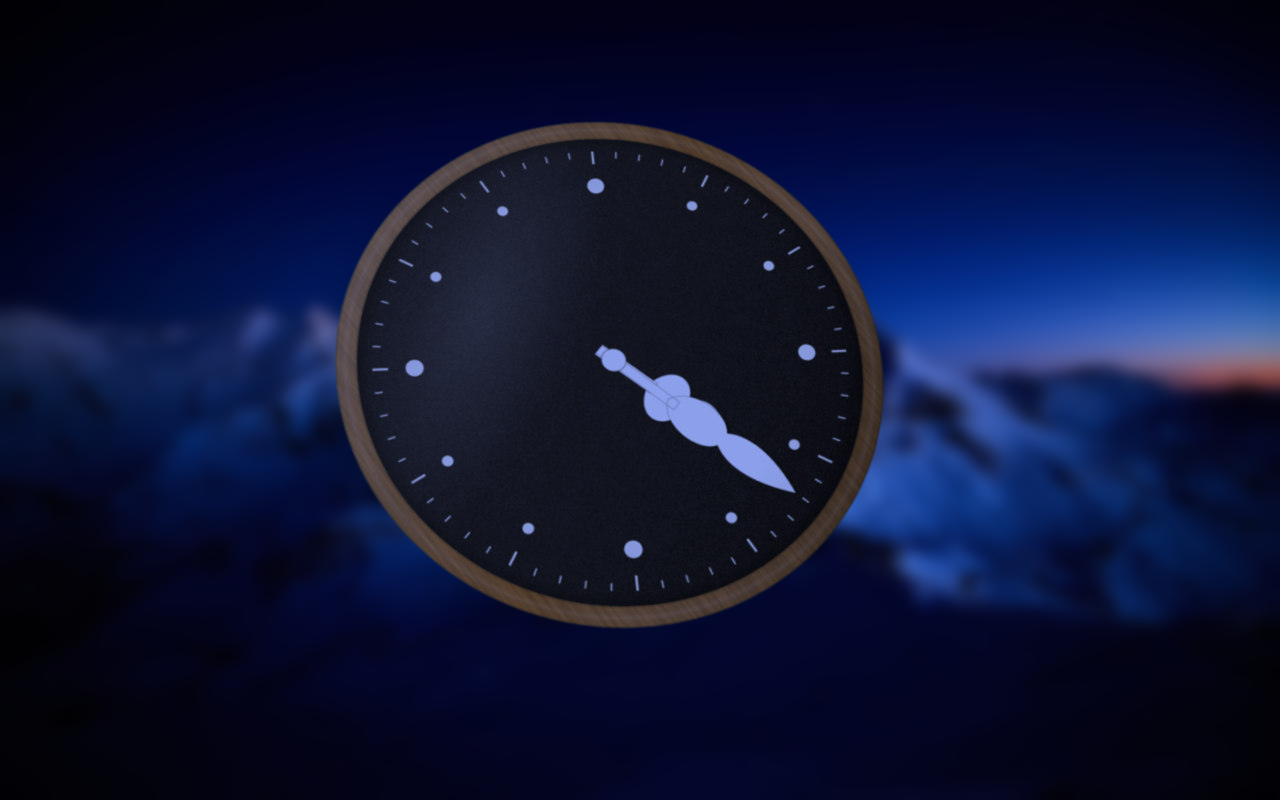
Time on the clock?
4:22
